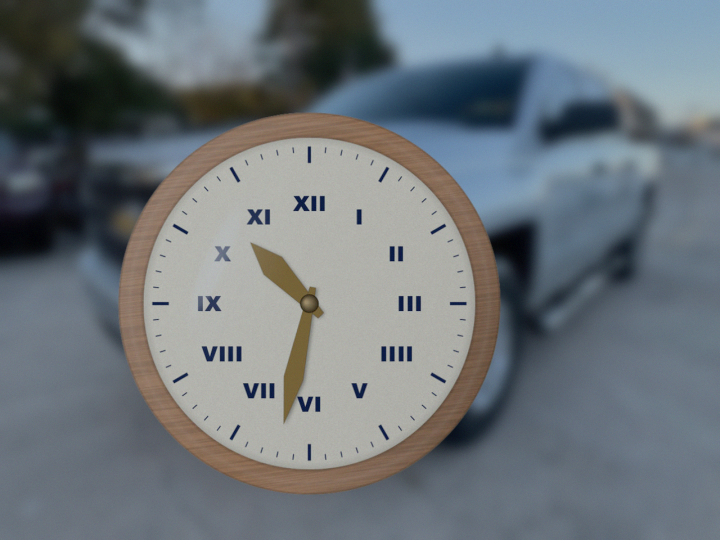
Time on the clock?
10:32
